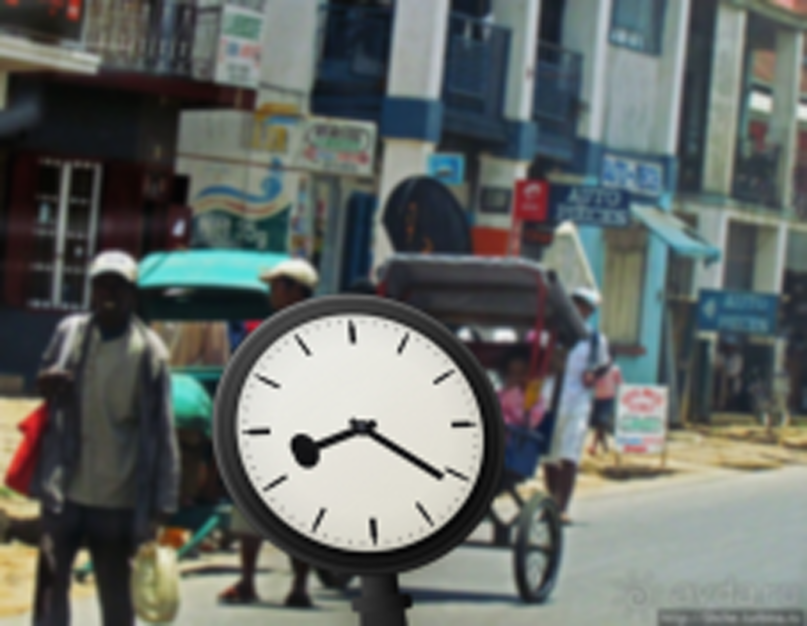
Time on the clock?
8:21
